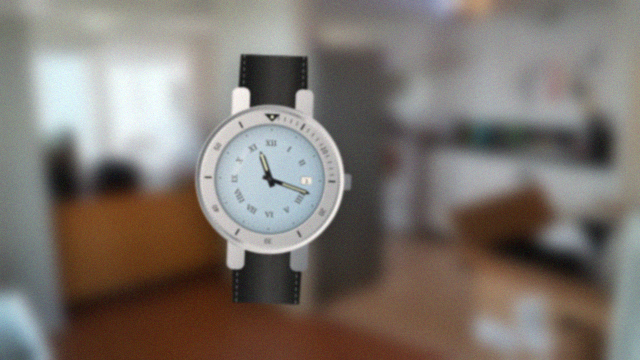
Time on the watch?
11:18
